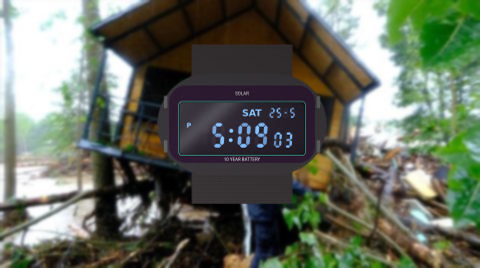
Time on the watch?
5:09:03
